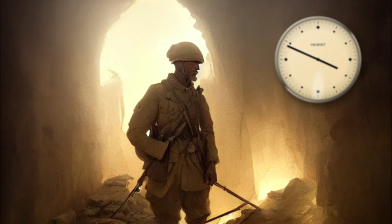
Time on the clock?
3:49
